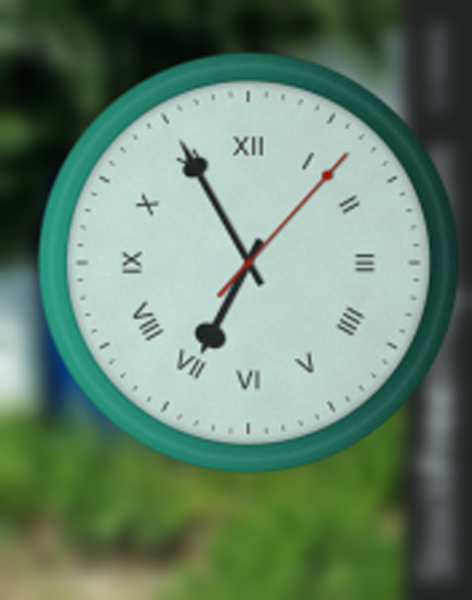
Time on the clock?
6:55:07
